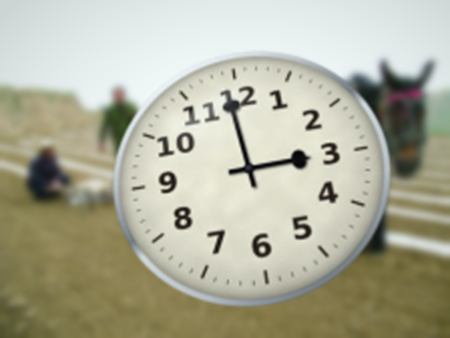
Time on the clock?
2:59
